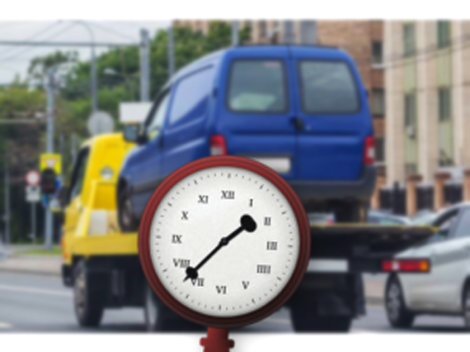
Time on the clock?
1:37
